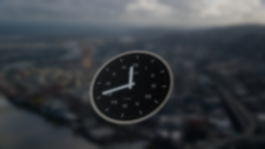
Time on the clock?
11:41
